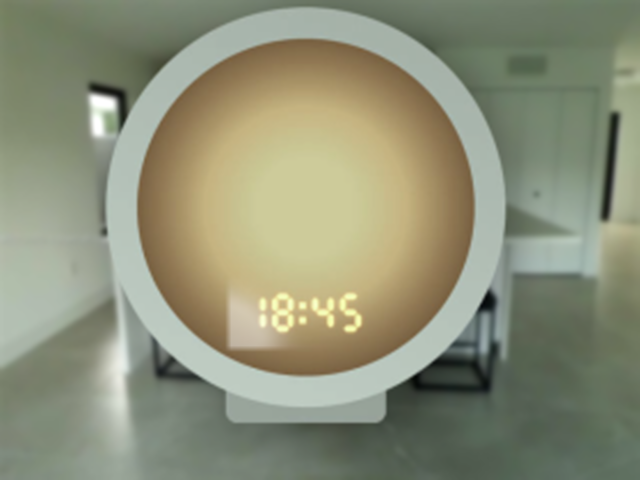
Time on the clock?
18:45
